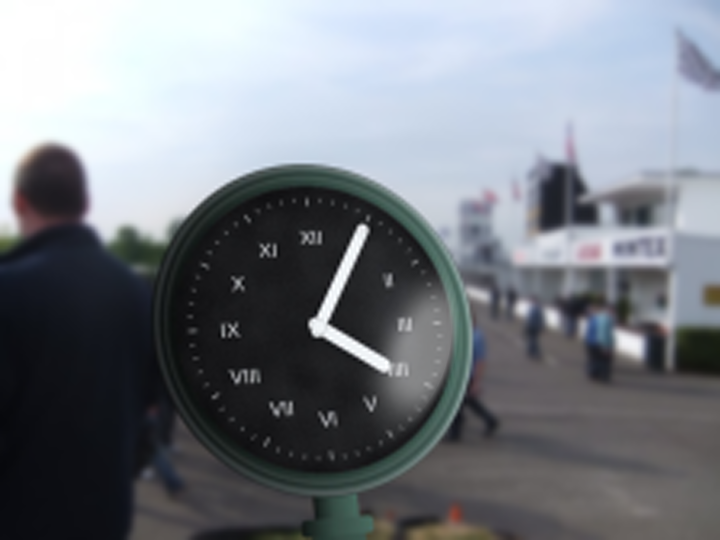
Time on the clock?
4:05
